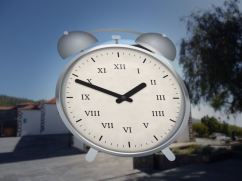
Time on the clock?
1:49
